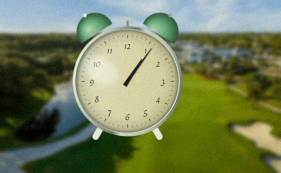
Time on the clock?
1:06
